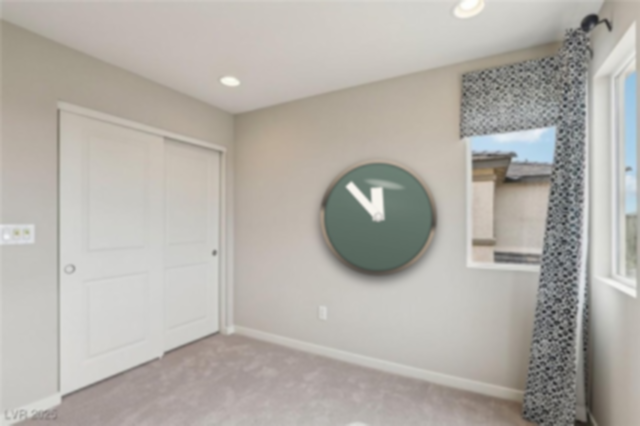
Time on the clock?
11:53
